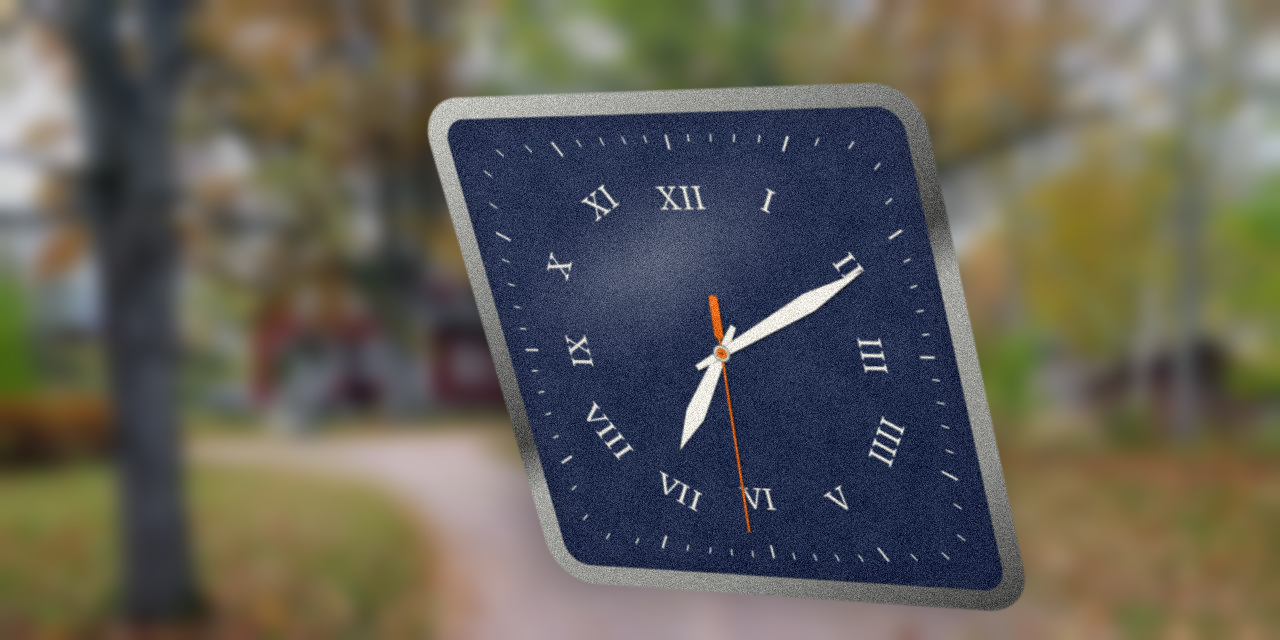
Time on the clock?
7:10:31
